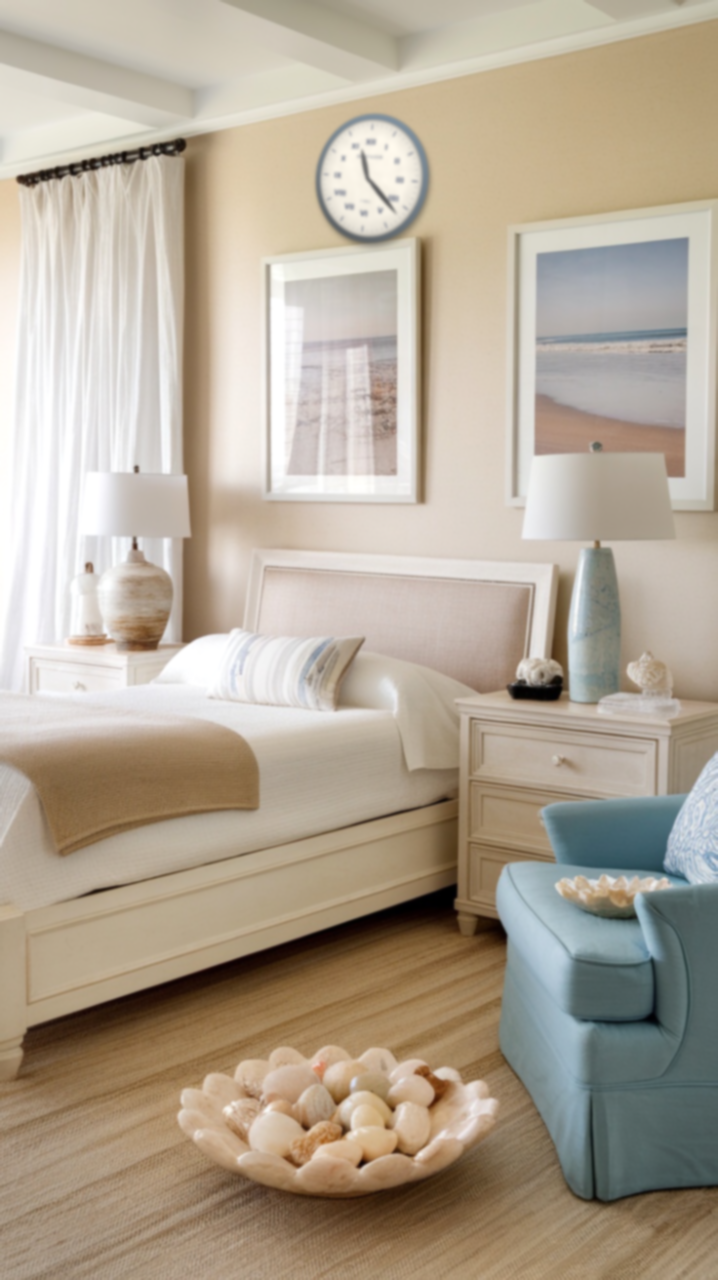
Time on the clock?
11:22
